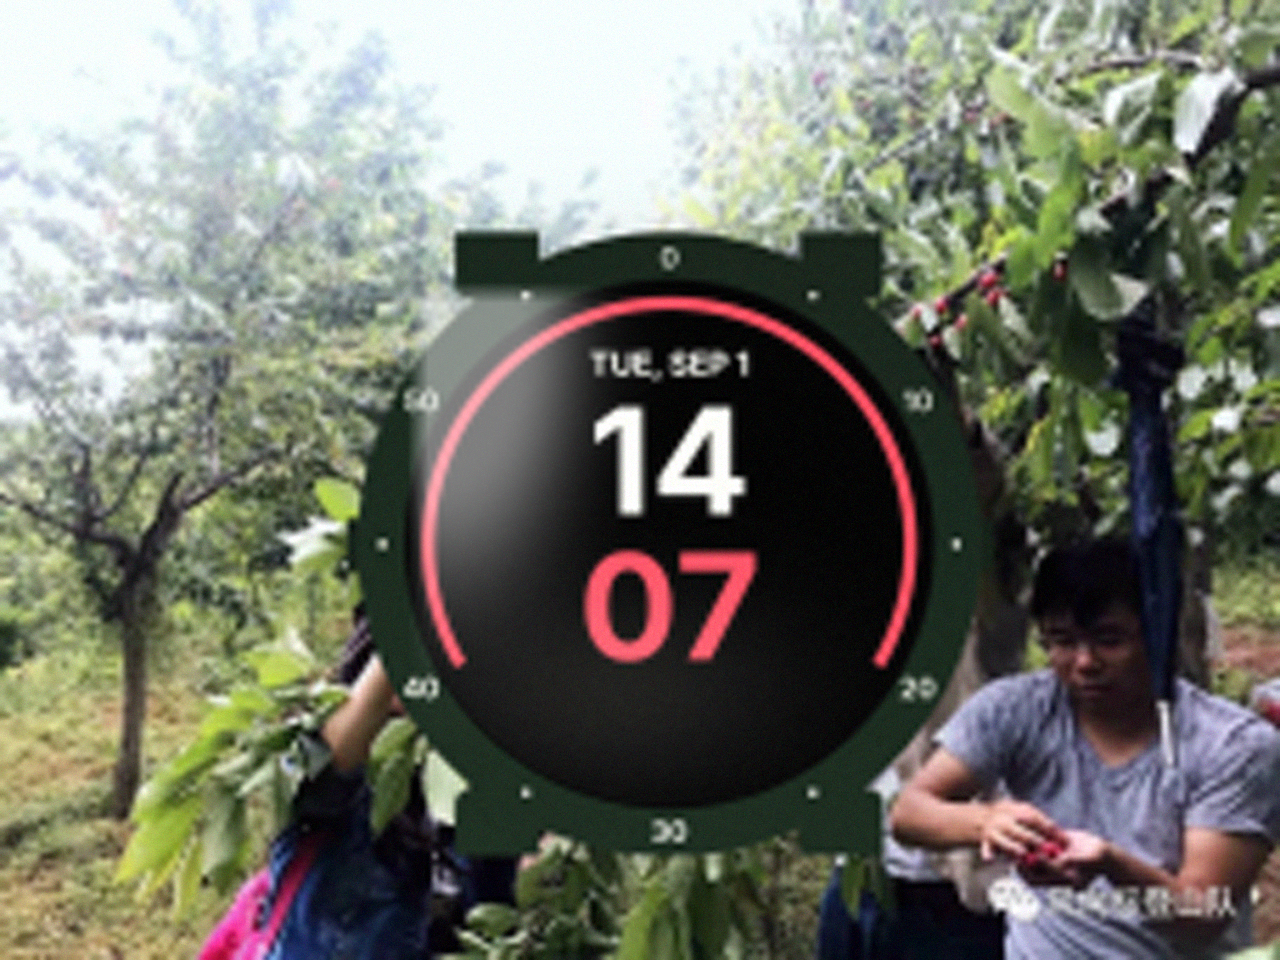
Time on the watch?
14:07
